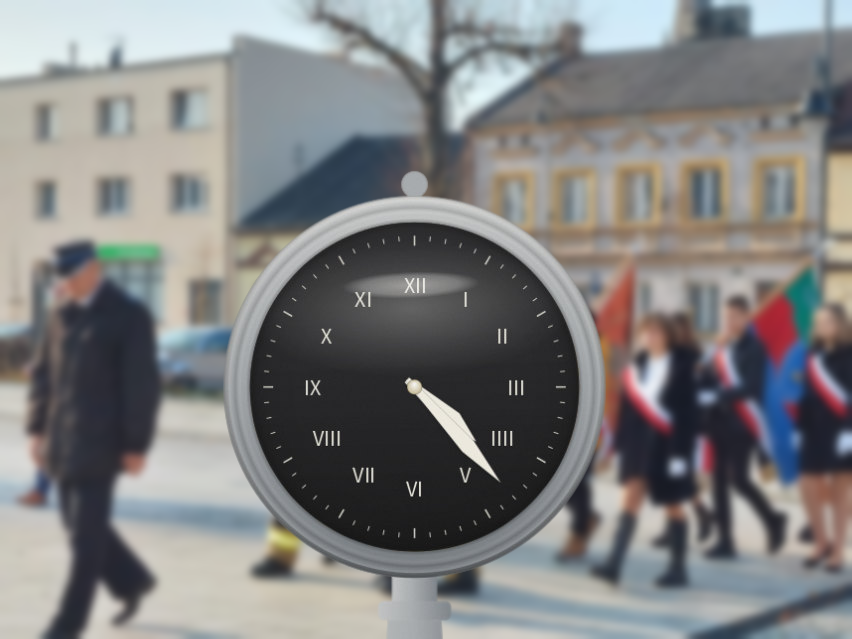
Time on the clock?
4:23
